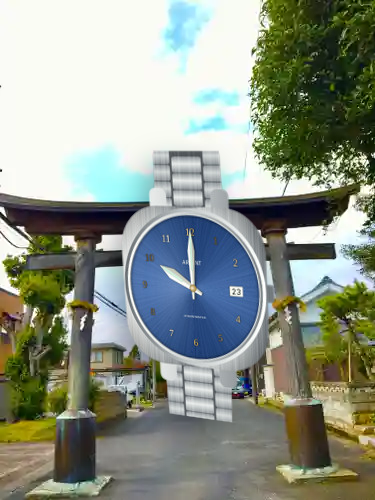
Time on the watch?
10:00
